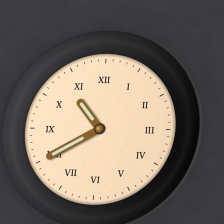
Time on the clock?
10:40
